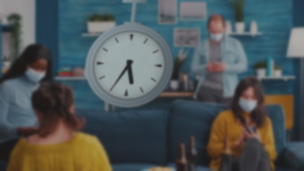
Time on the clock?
5:35
